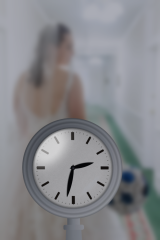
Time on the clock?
2:32
